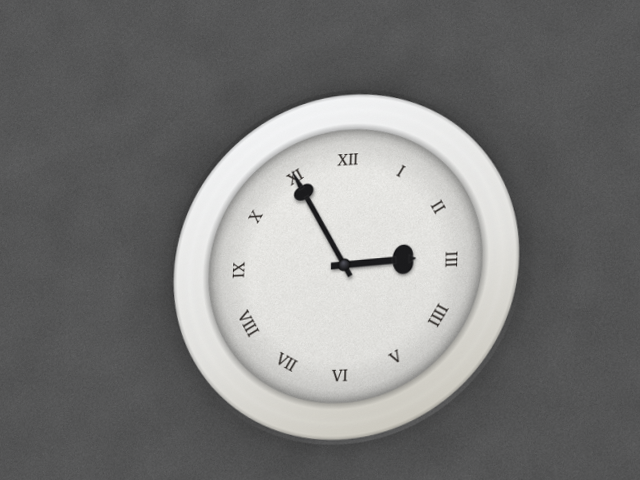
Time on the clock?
2:55
